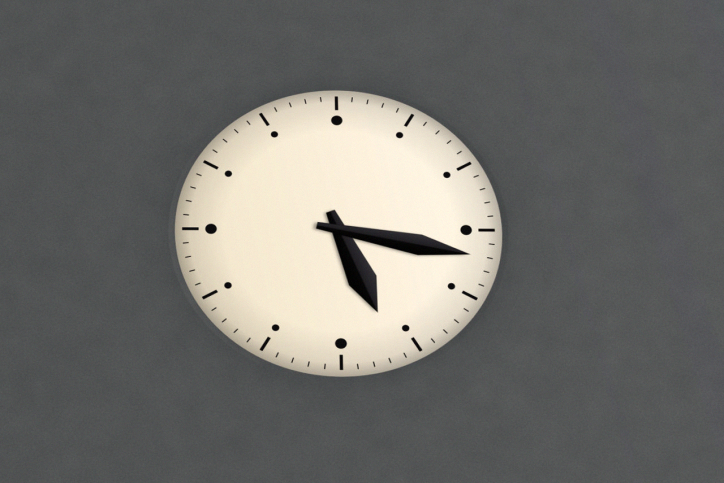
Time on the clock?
5:17
